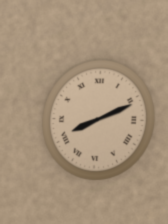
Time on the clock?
8:11
